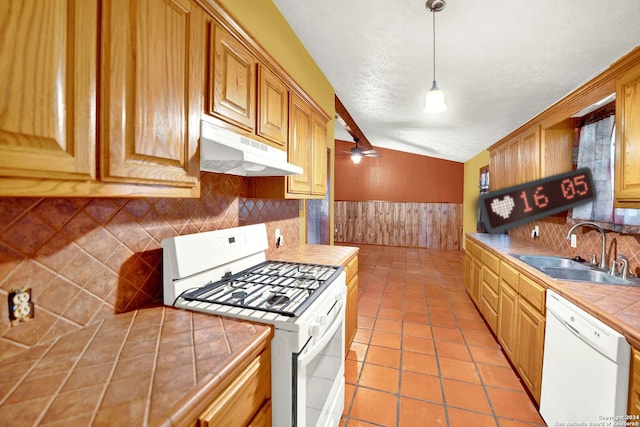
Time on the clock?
16:05
